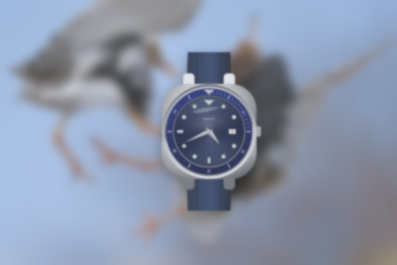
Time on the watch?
4:41
